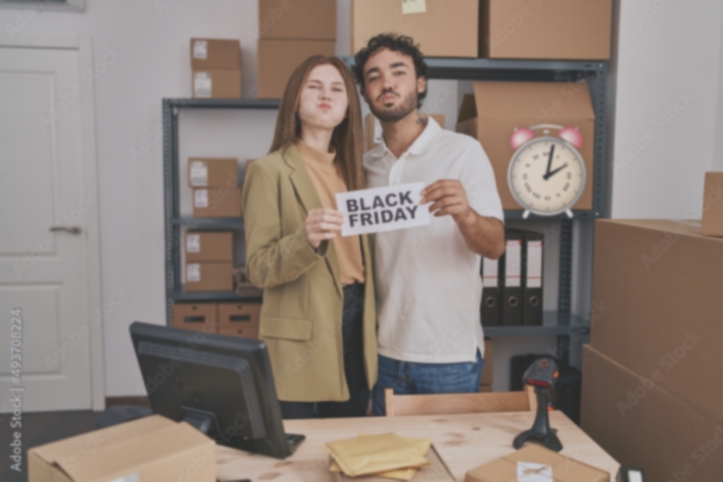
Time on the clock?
2:02
